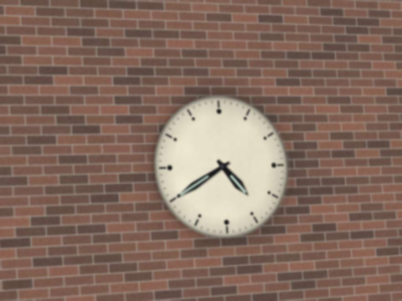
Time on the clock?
4:40
